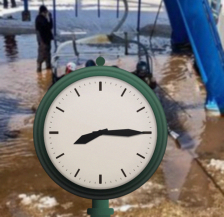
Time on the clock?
8:15
